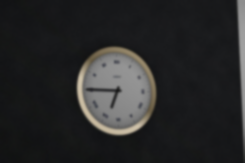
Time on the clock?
6:45
